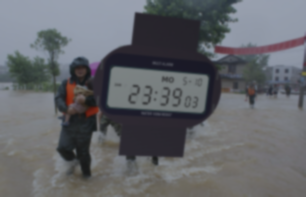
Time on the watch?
23:39:03
